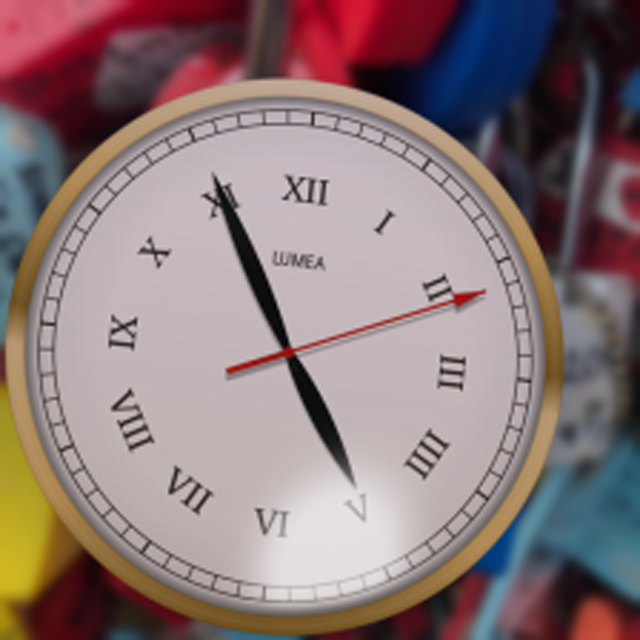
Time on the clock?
4:55:11
